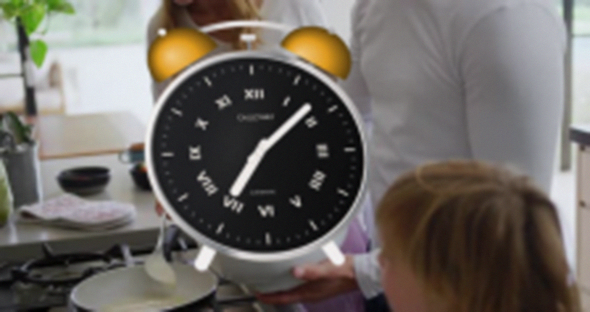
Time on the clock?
7:08
